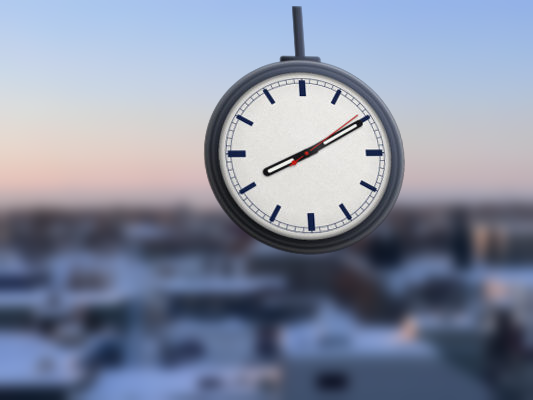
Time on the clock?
8:10:09
